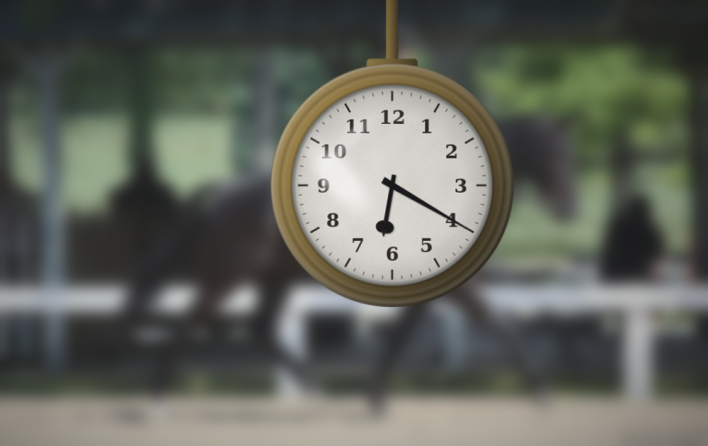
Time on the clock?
6:20
